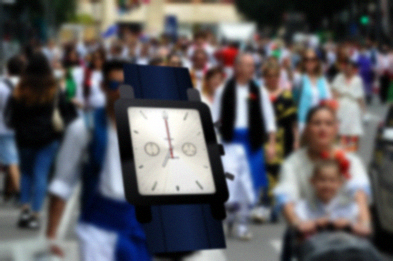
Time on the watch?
7:00
